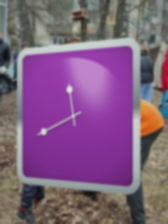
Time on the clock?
11:41
